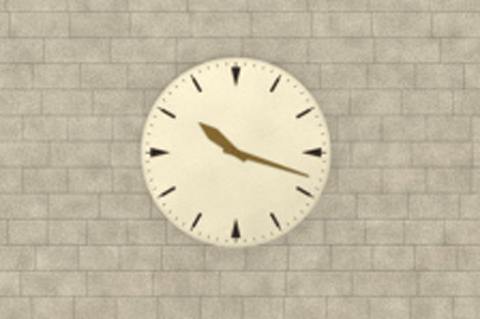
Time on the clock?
10:18
